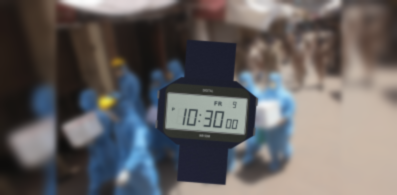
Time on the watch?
10:30:00
